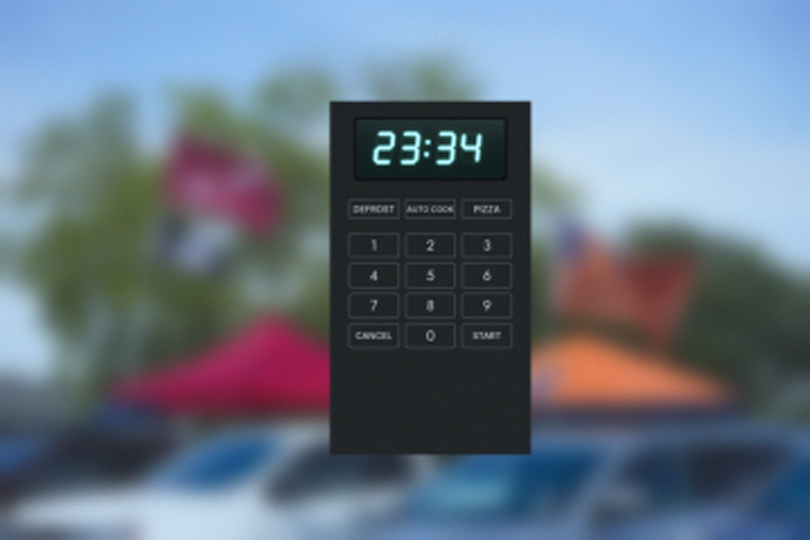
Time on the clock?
23:34
